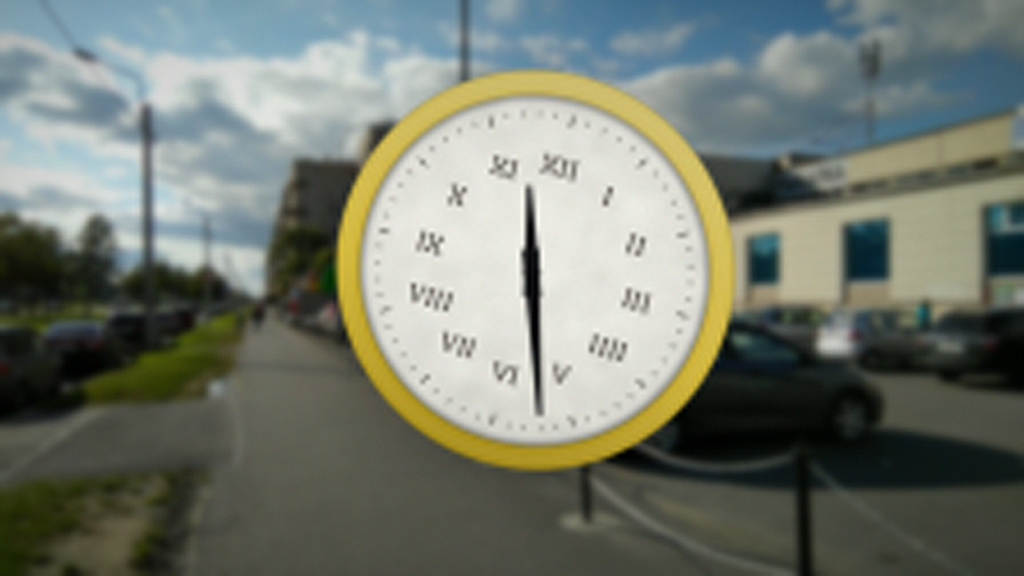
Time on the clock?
11:27
